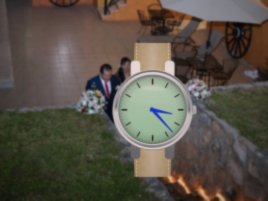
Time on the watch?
3:23
